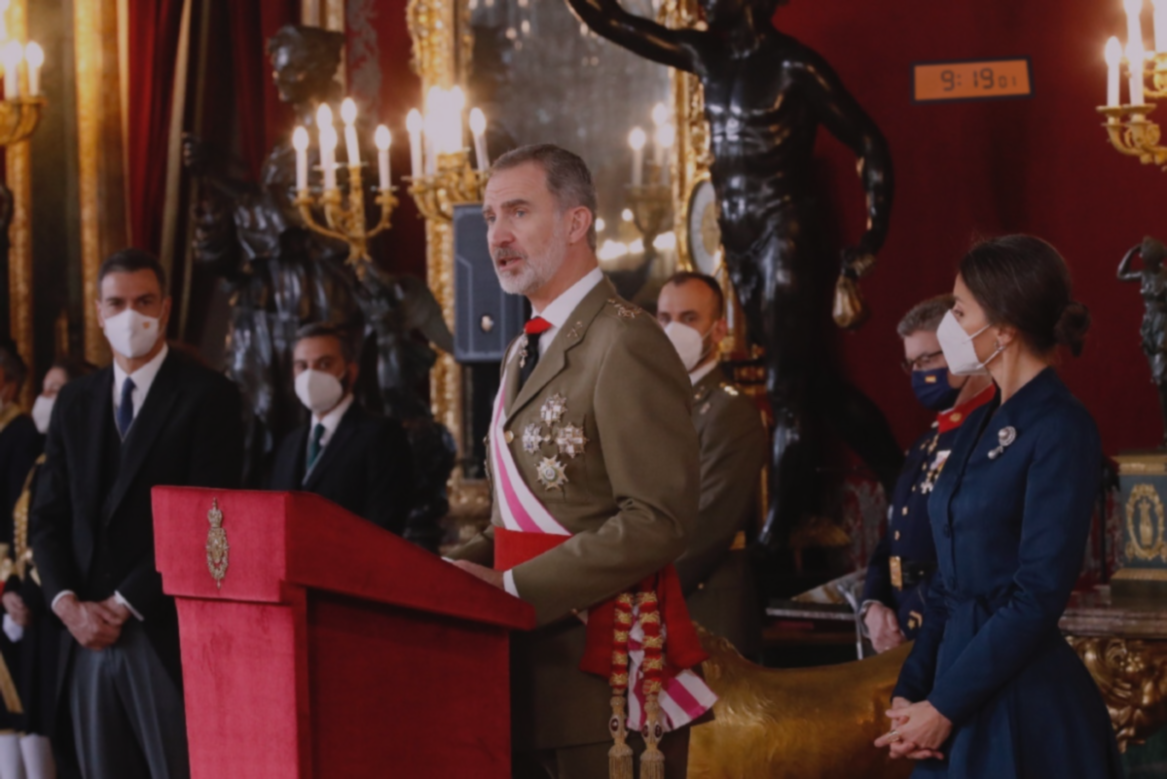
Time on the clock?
9:19
